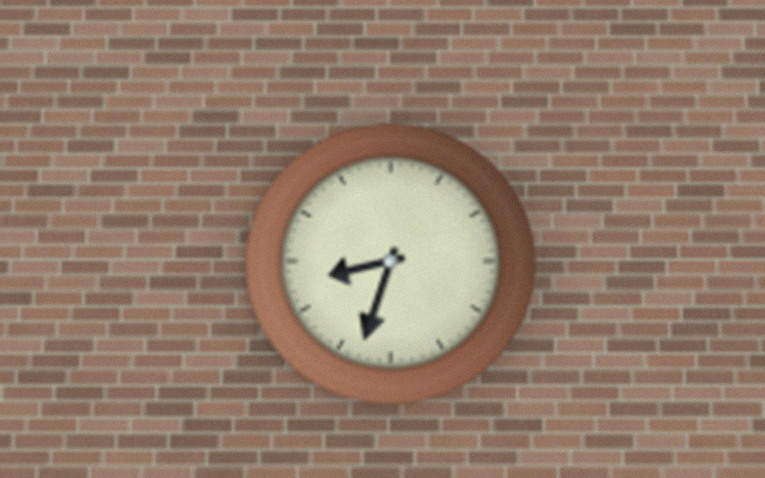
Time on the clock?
8:33
